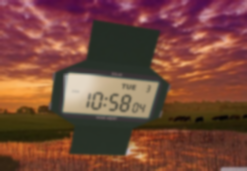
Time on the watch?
10:58
